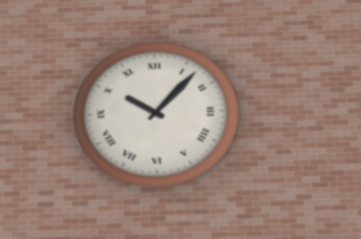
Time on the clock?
10:07
